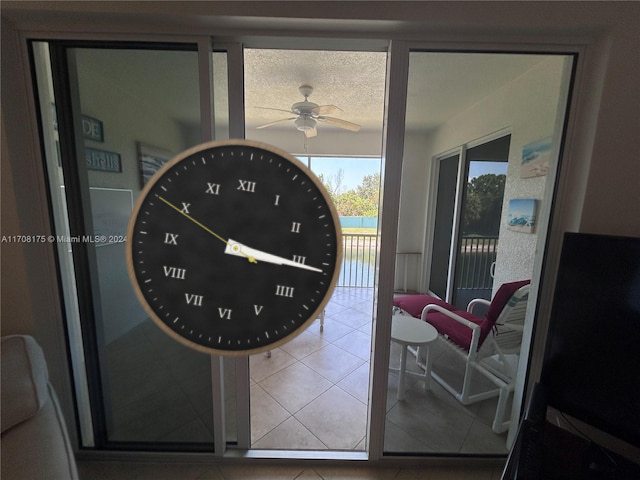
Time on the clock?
3:15:49
